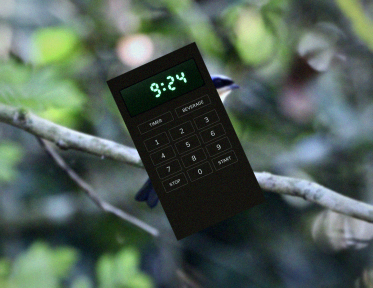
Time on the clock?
9:24
